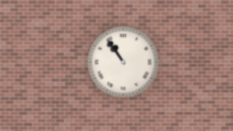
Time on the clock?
10:54
